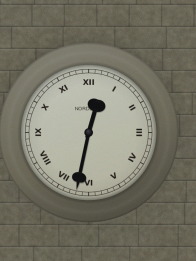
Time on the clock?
12:32
